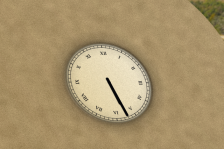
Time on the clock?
5:27
